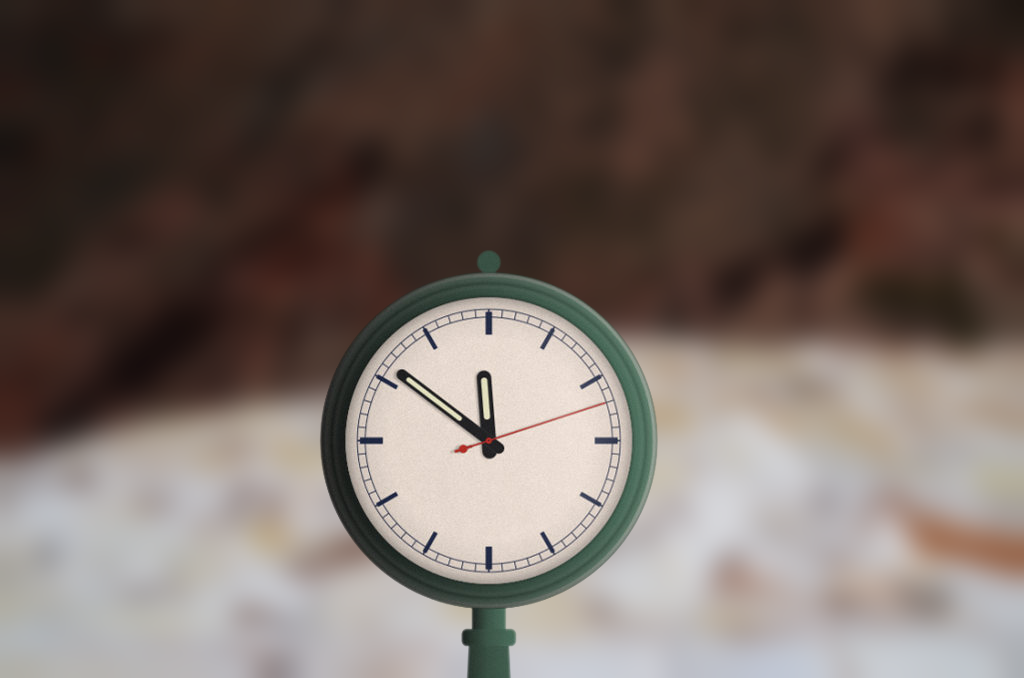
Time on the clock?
11:51:12
